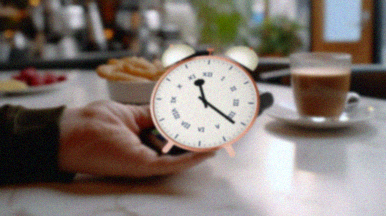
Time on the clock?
11:21
